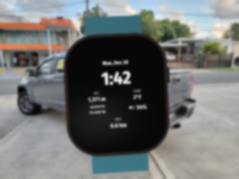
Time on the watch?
1:42
